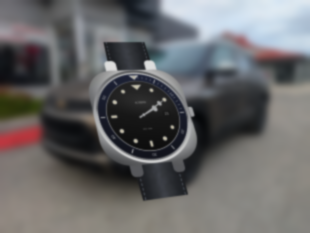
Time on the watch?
2:10
